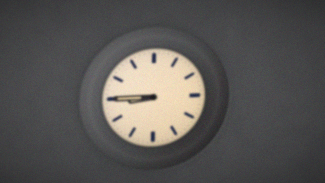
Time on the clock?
8:45
